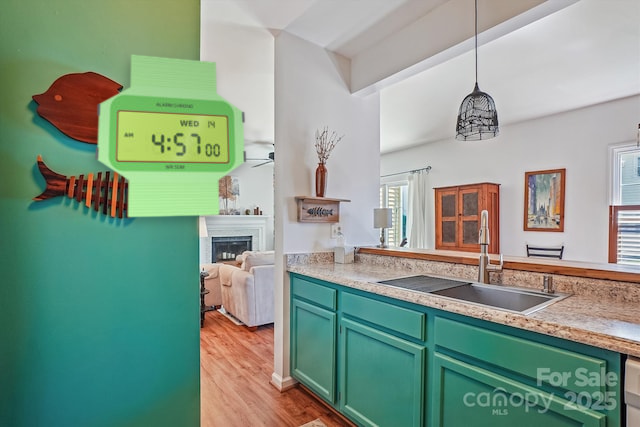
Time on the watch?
4:57:00
